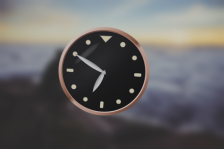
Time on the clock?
6:50
